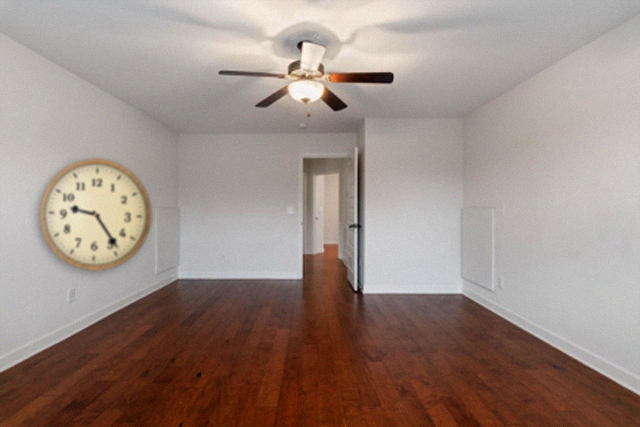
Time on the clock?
9:24
